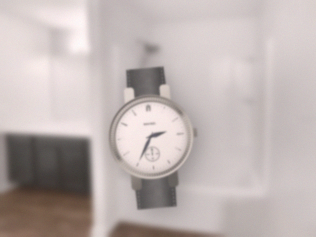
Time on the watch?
2:35
